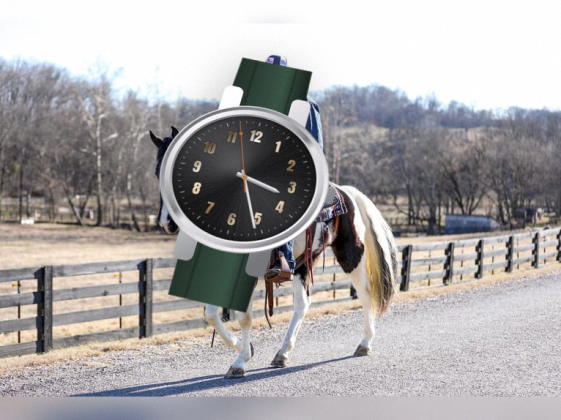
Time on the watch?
3:25:57
